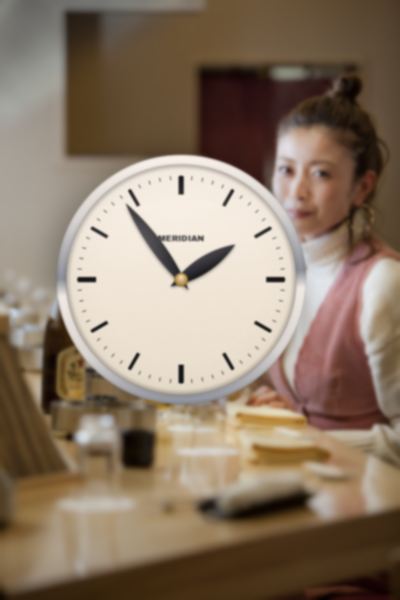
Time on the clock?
1:54
